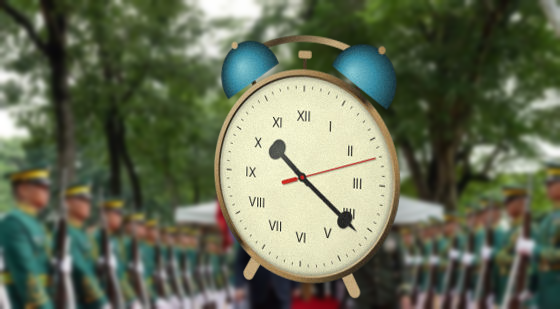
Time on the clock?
10:21:12
